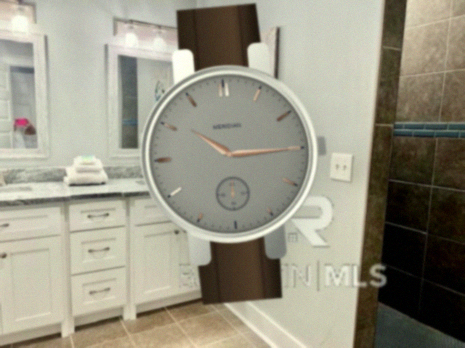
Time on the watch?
10:15
